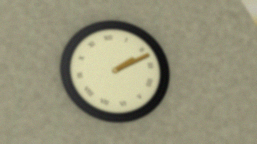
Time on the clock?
2:12
